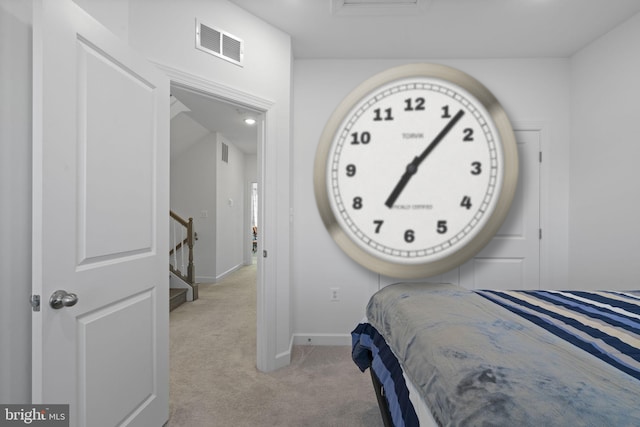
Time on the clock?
7:07
